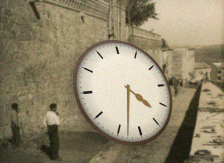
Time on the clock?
4:33
